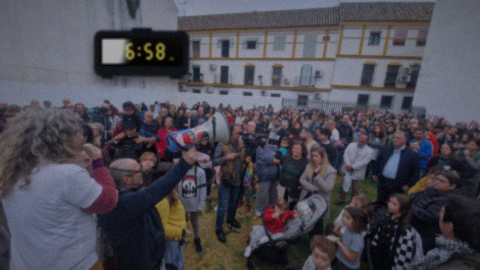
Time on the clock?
6:58
